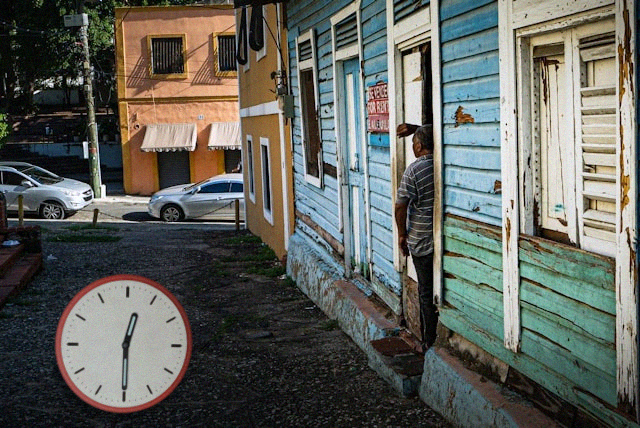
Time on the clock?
12:30
